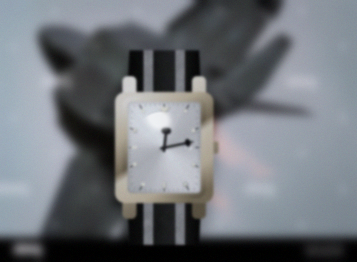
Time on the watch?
12:13
